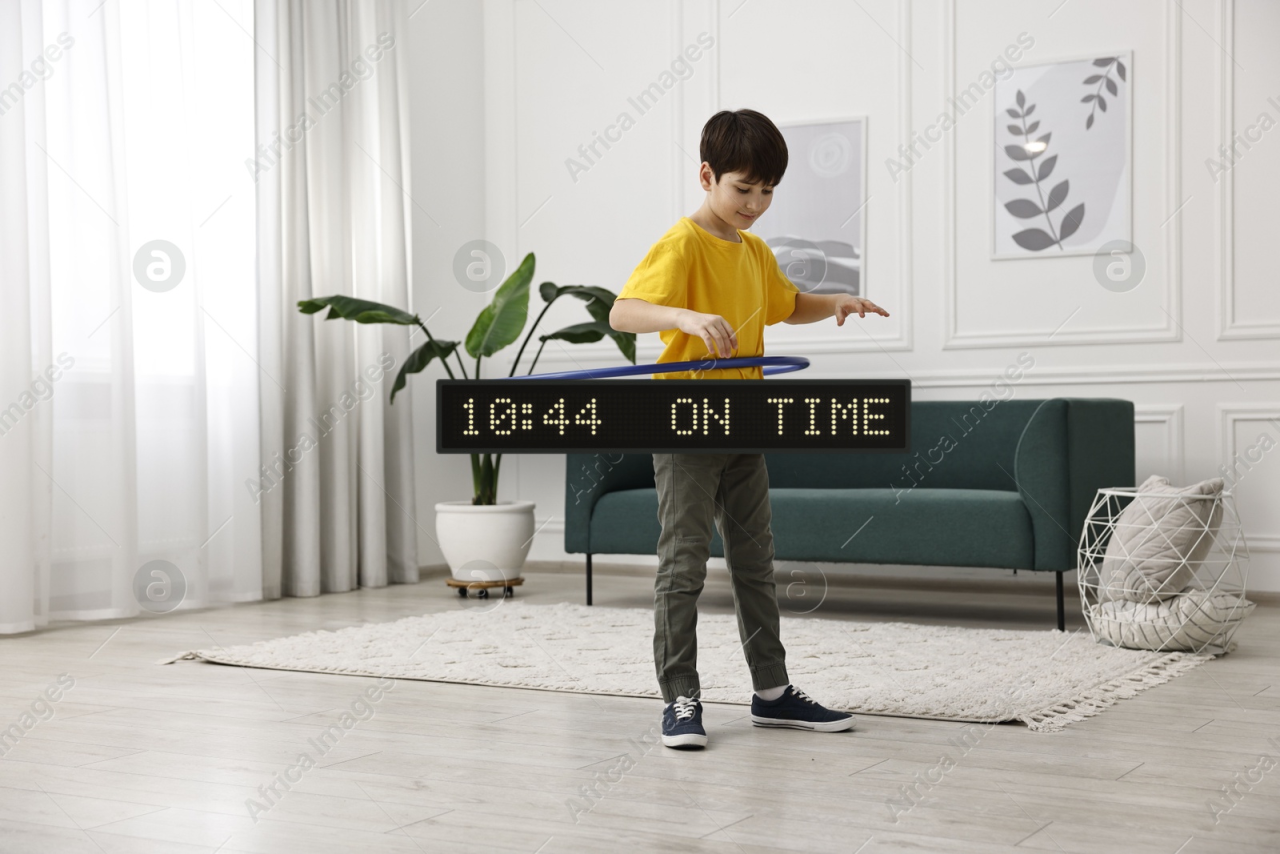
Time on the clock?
10:44
